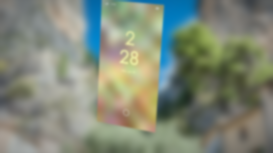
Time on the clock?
2:28
